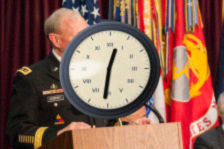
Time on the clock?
12:31
